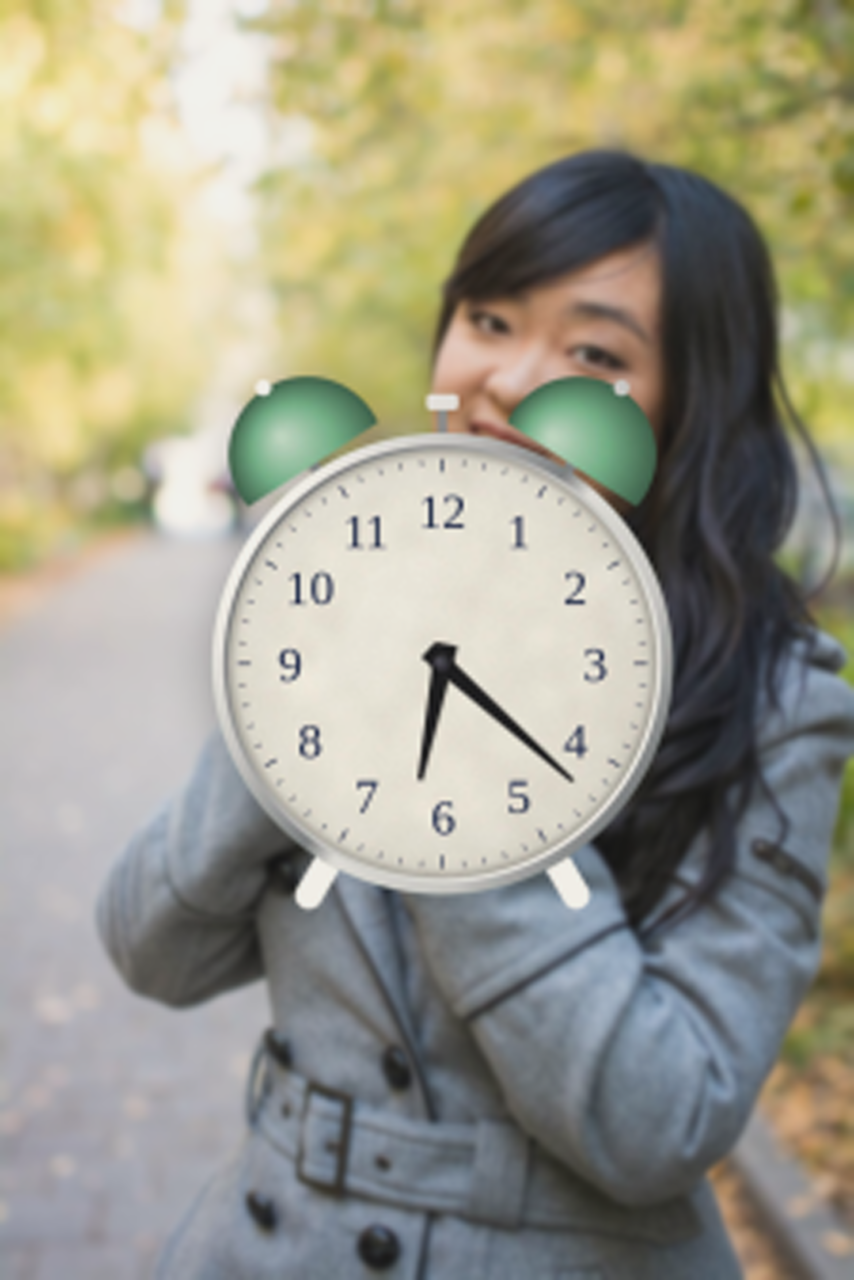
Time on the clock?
6:22
